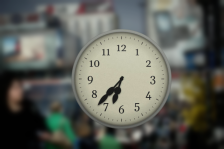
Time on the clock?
6:37
